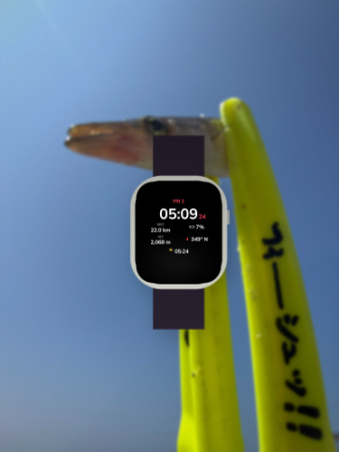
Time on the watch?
5:09
